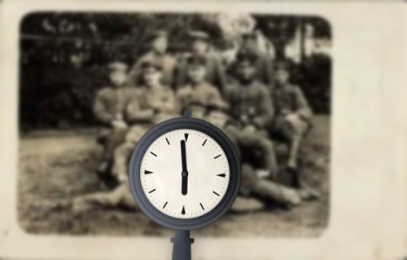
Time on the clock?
5:59
